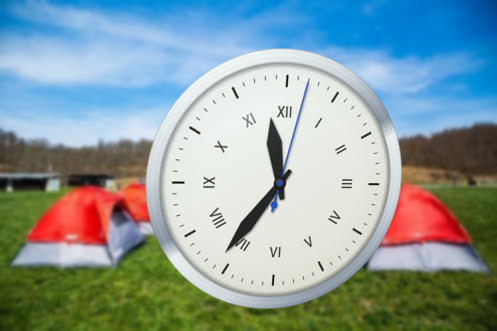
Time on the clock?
11:36:02
